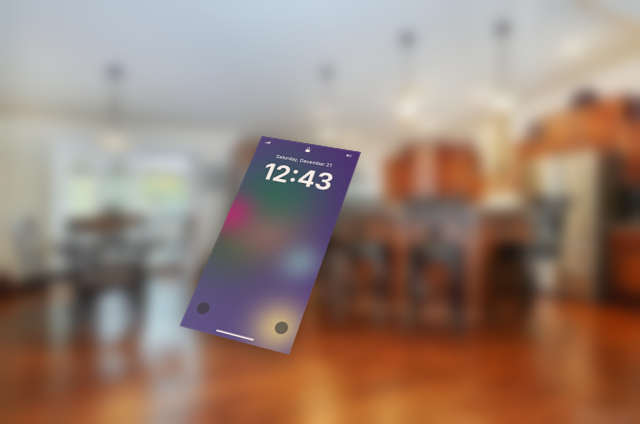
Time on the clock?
12:43
